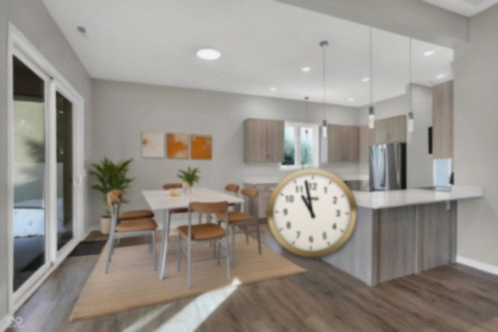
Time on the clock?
10:58
